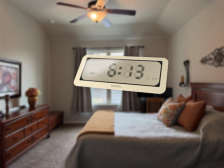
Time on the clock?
6:13
